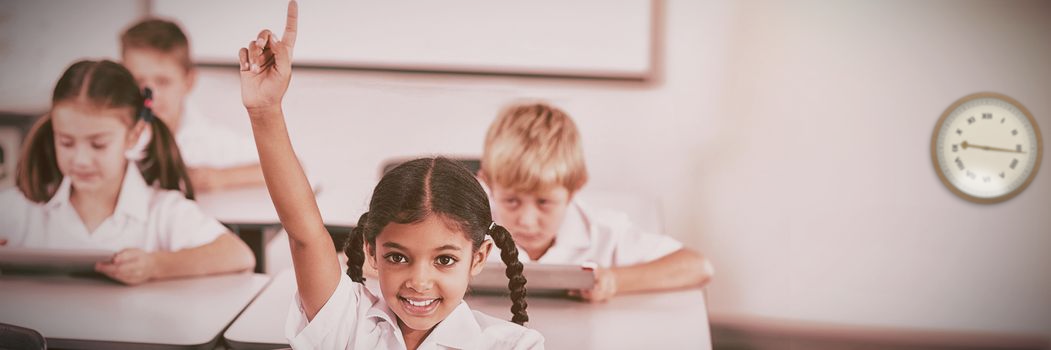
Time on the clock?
9:16
